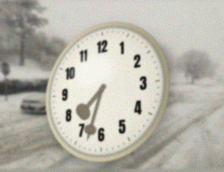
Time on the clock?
7:33
